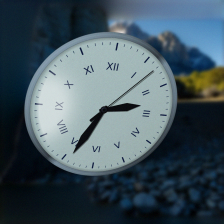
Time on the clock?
2:34:07
